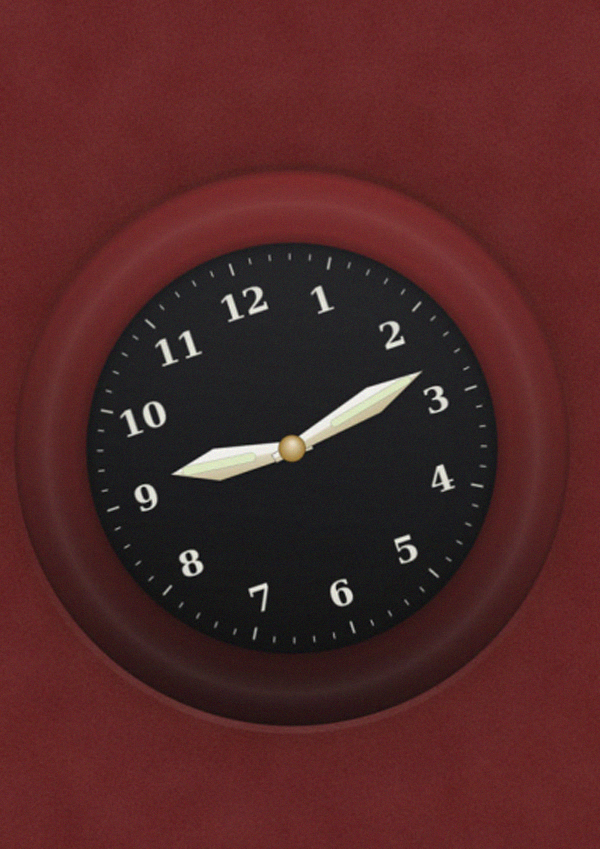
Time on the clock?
9:13
